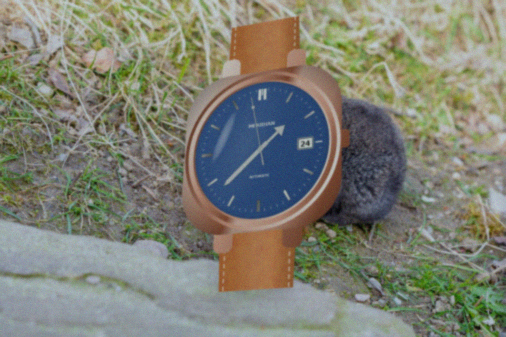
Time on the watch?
1:37:58
